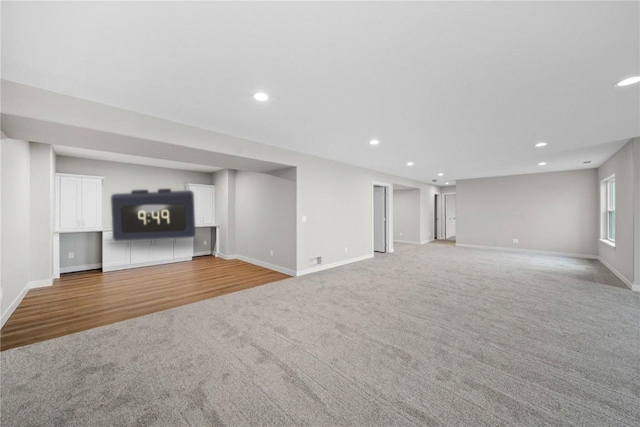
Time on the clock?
9:49
